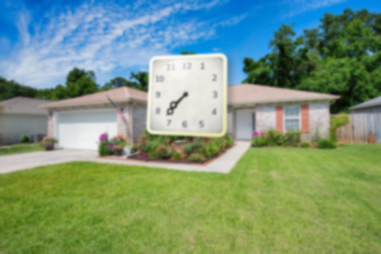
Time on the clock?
7:37
